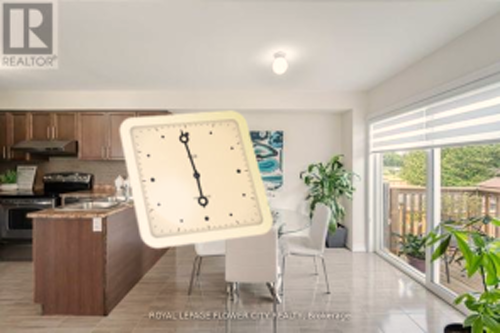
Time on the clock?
5:59
